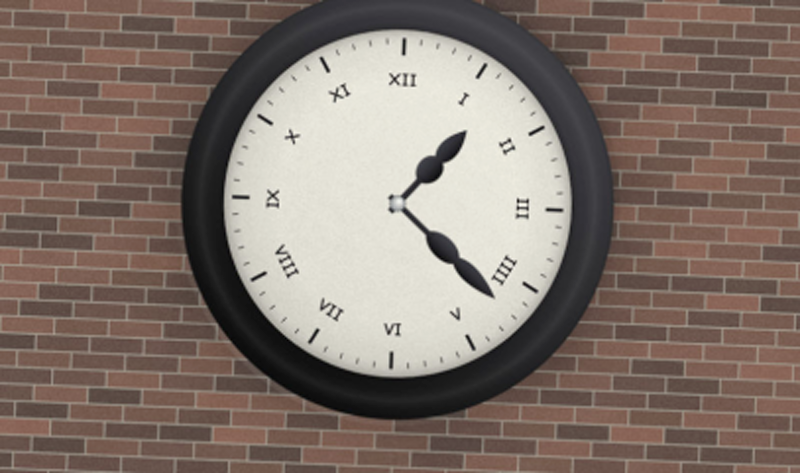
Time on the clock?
1:22
